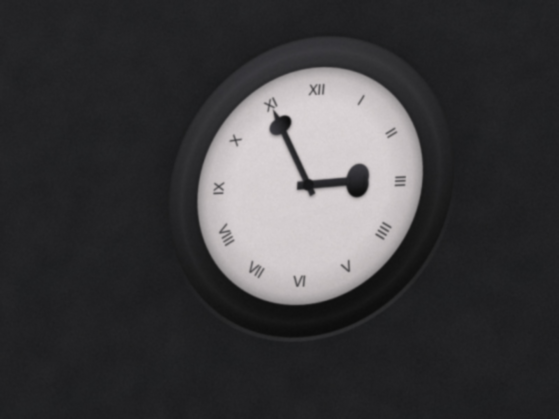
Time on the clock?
2:55
